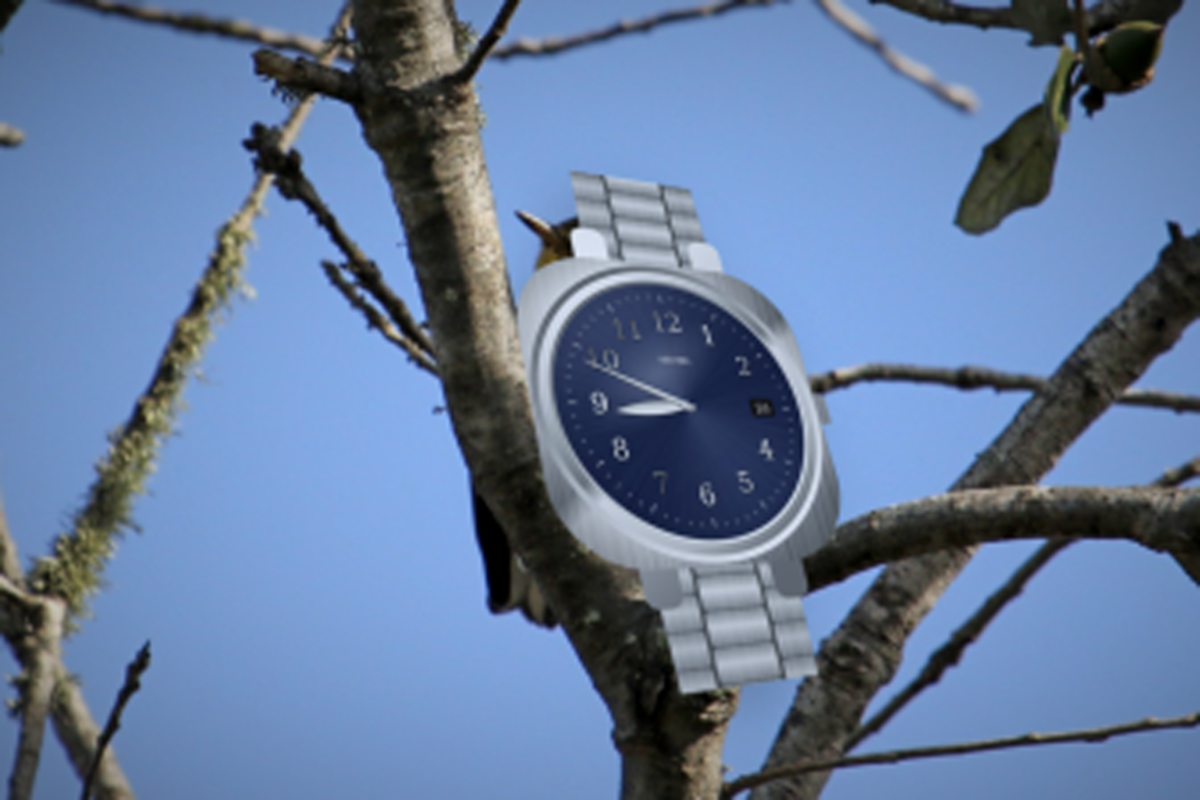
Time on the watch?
8:49
